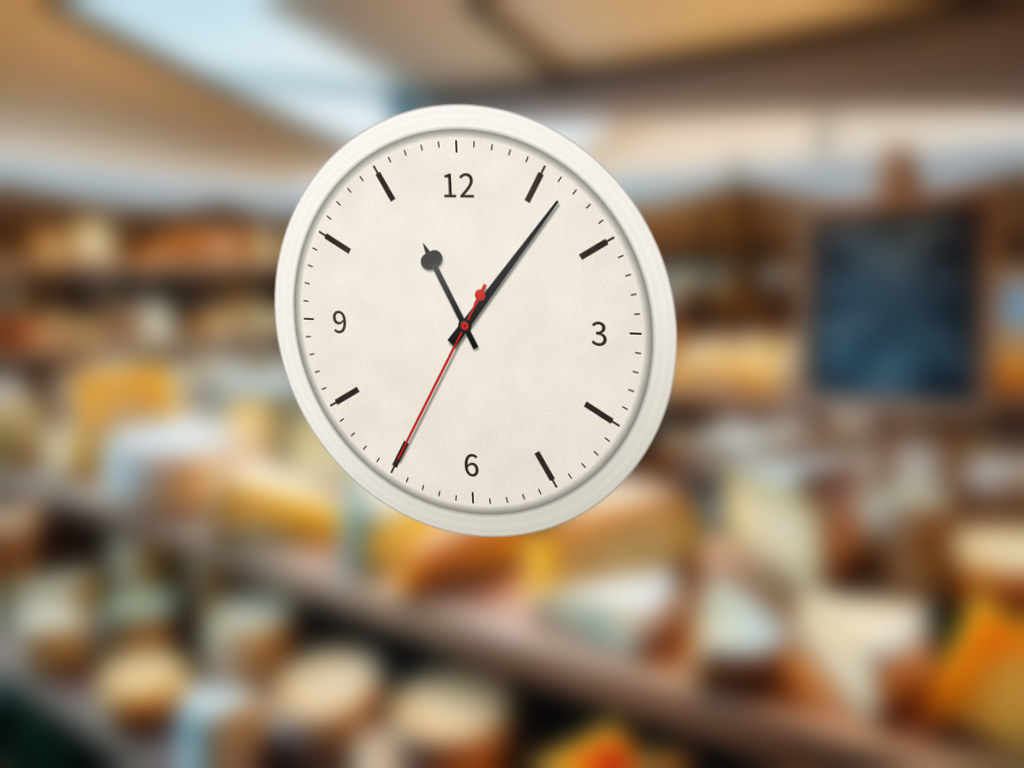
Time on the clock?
11:06:35
